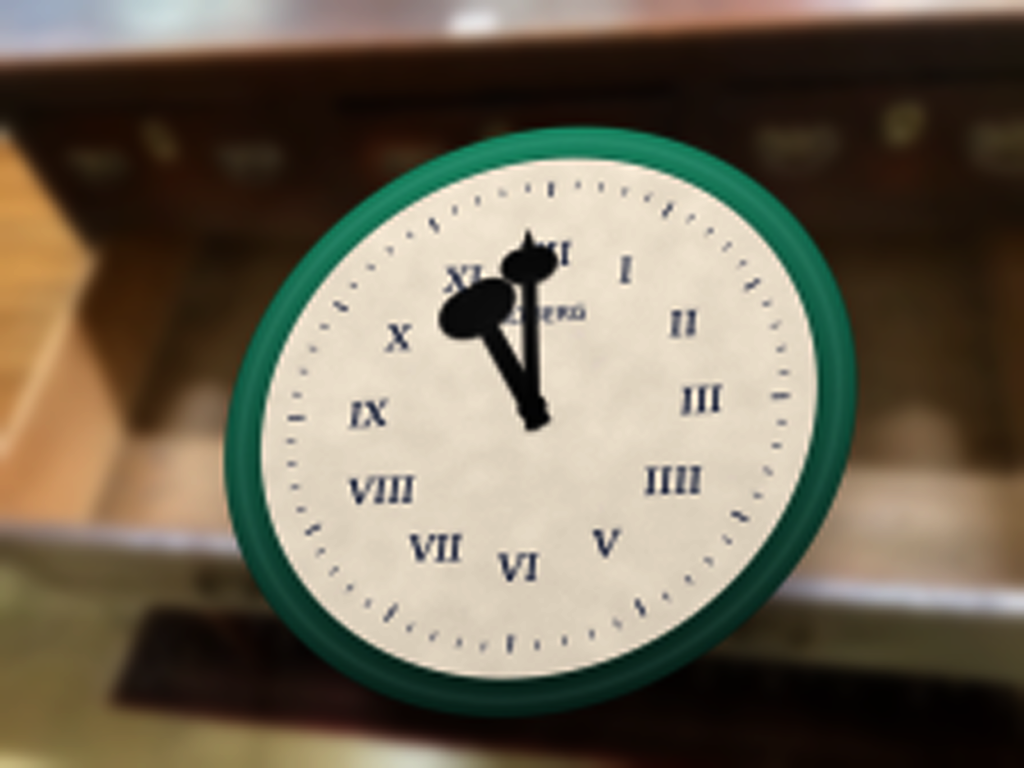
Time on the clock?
10:59
